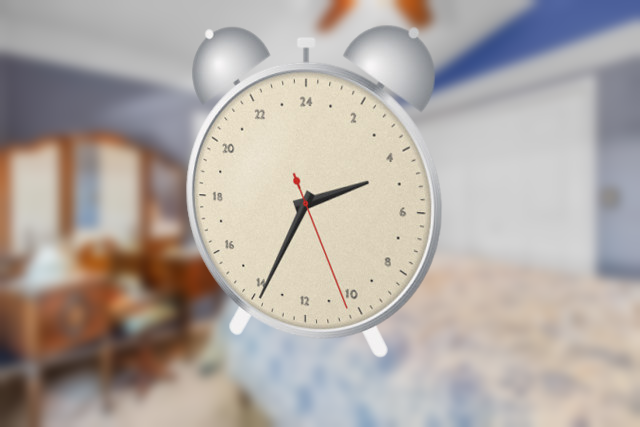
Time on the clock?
4:34:26
